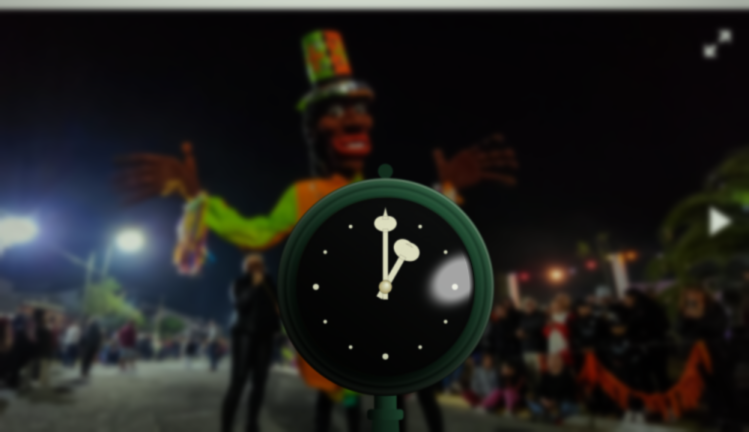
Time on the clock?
1:00
